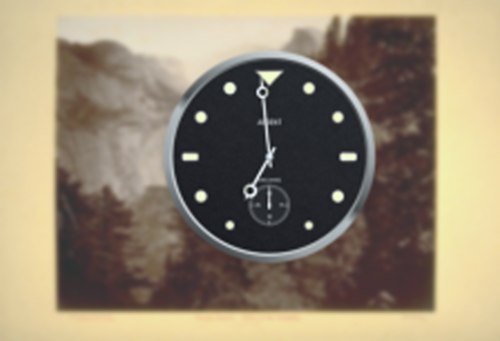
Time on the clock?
6:59
